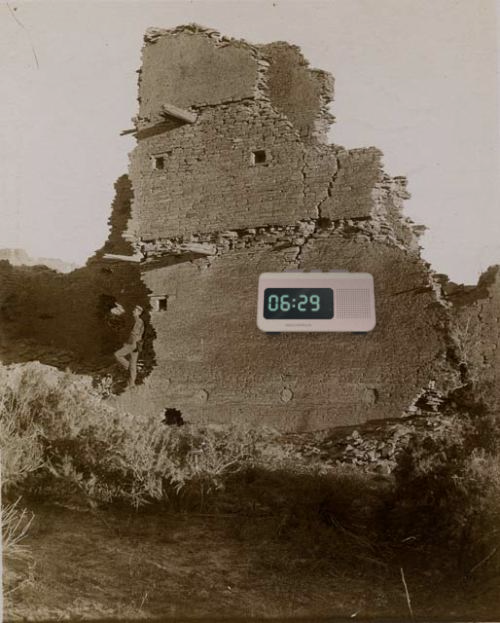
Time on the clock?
6:29
